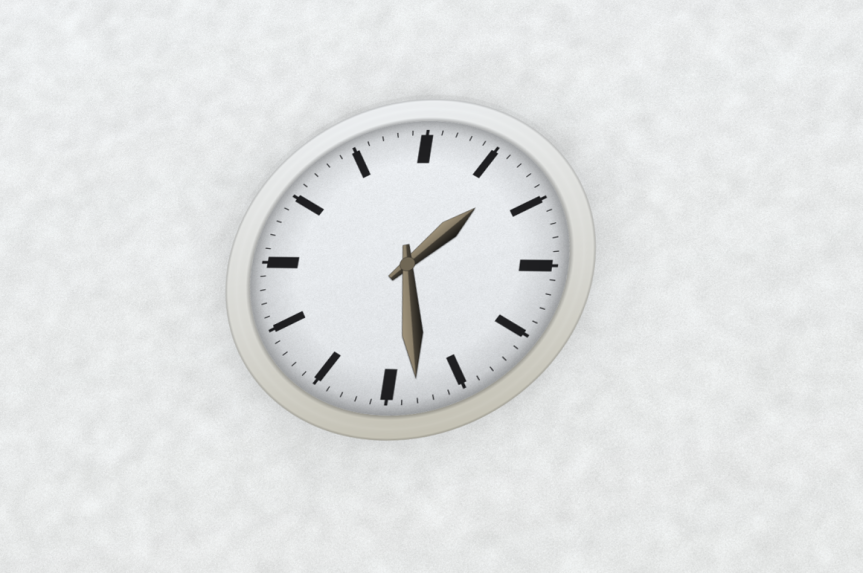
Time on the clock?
1:28
